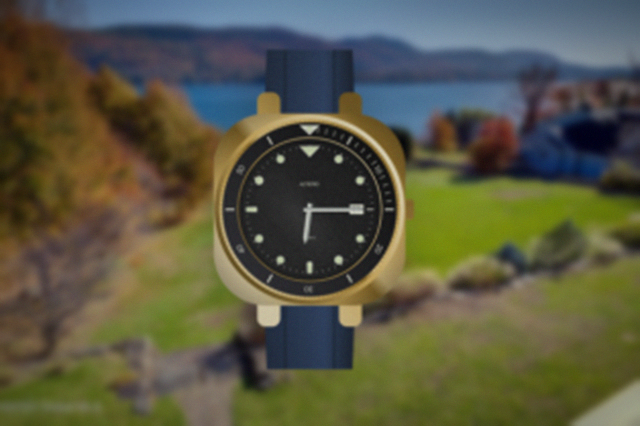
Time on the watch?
6:15
